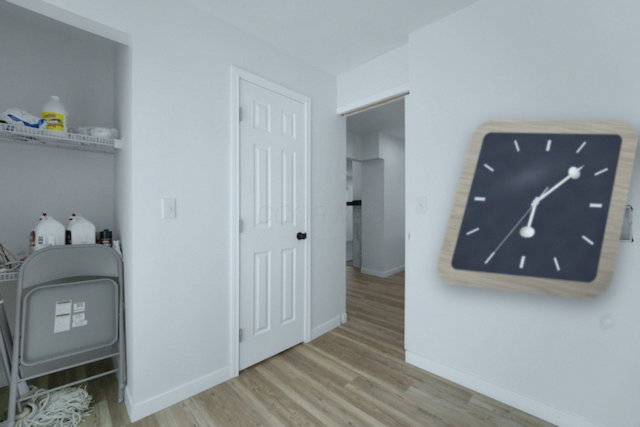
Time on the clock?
6:07:35
